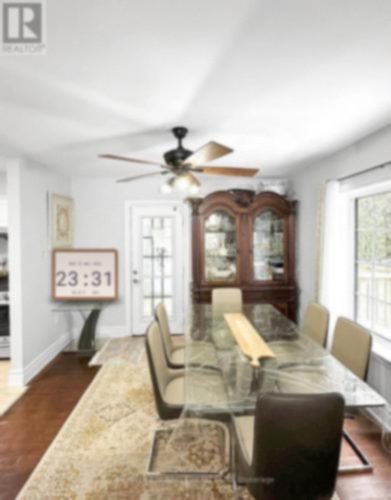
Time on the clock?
23:31
